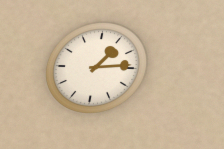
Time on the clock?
1:14
